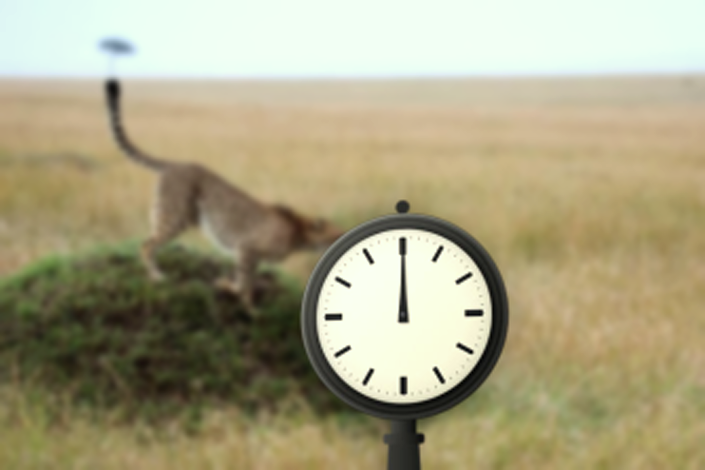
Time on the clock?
12:00
